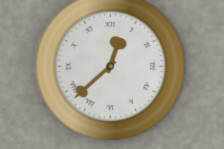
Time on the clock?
12:38
